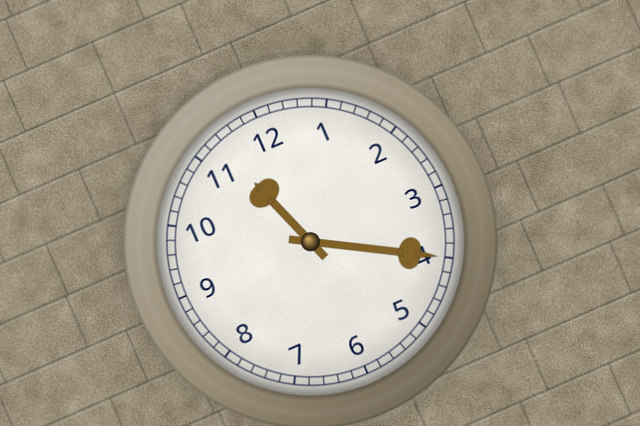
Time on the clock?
11:20
